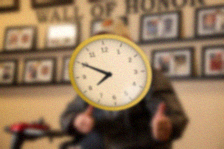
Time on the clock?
7:50
